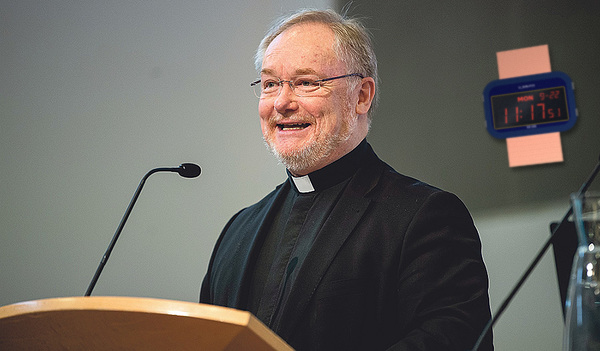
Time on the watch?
11:17
